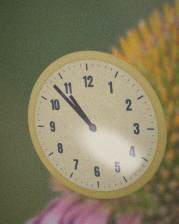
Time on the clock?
10:53
